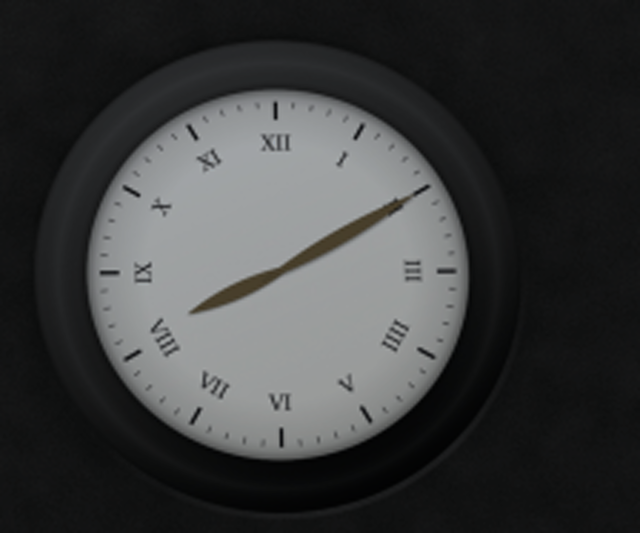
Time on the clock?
8:10
